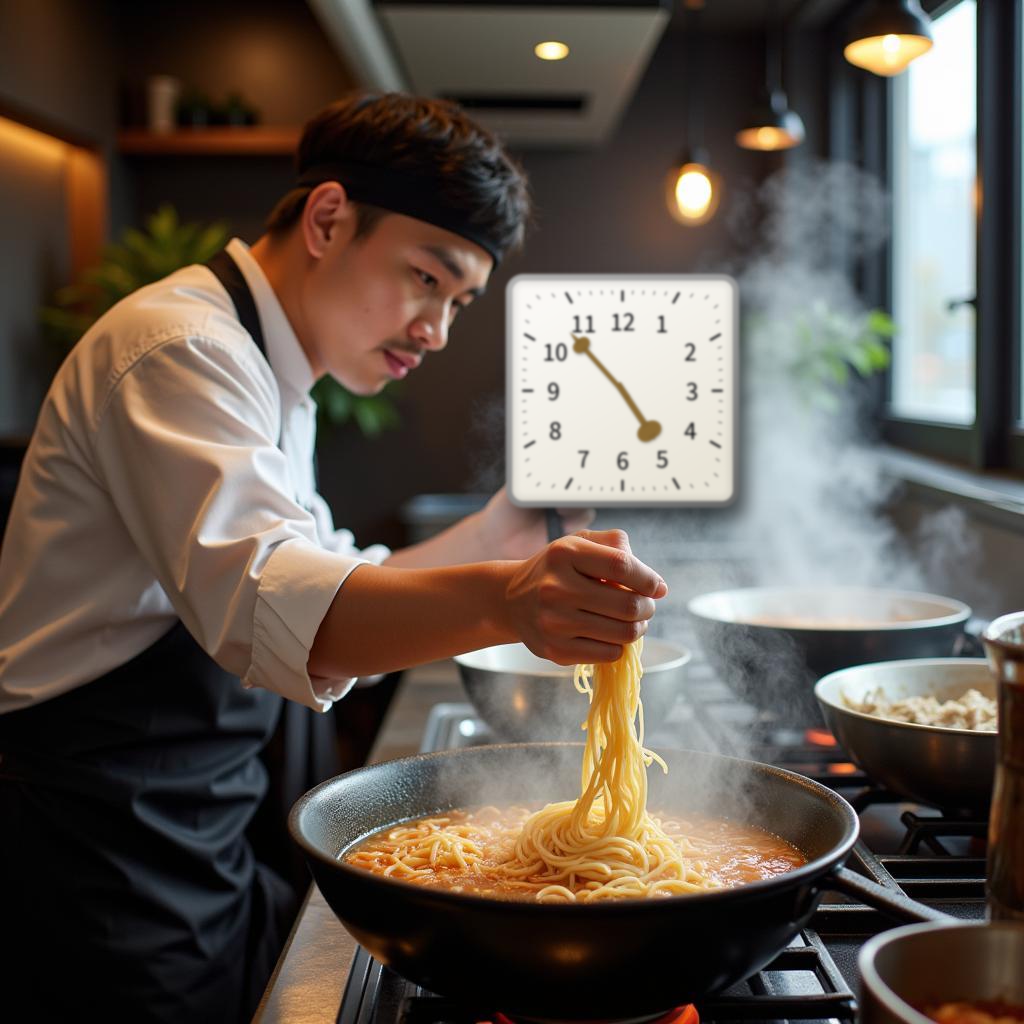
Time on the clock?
4:53
